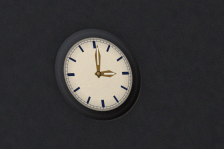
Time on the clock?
3:01
